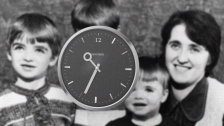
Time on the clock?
10:34
